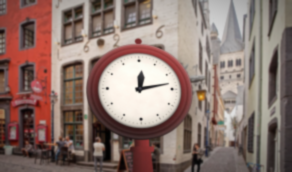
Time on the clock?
12:13
